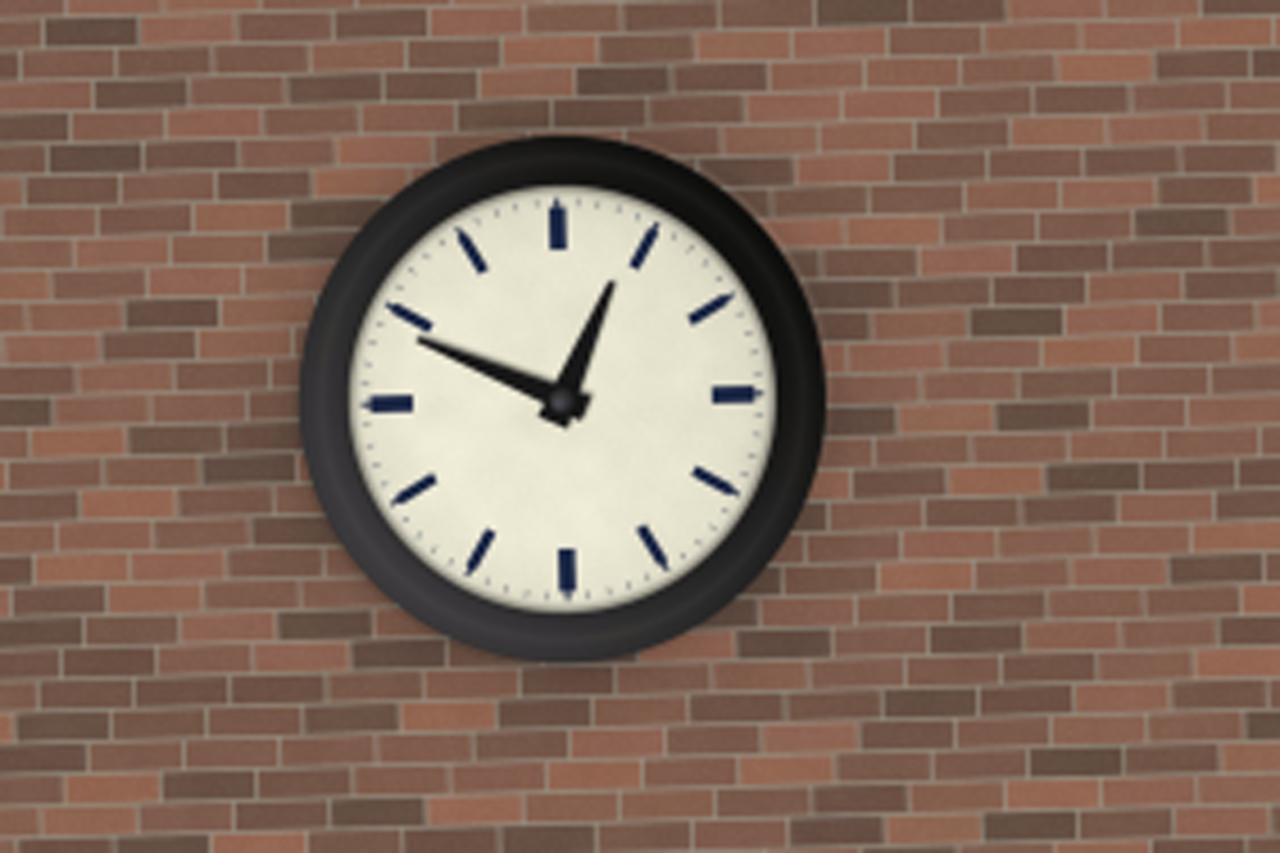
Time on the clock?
12:49
